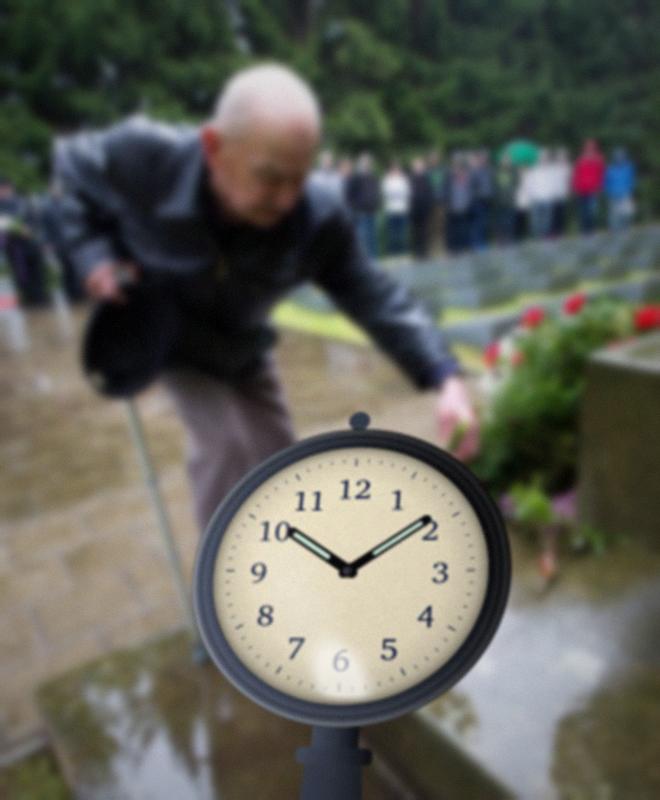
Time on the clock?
10:09
